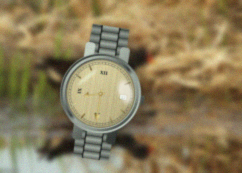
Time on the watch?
8:30
